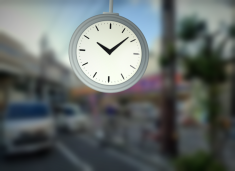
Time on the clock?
10:08
